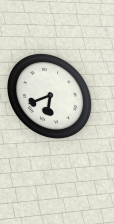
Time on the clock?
6:42
